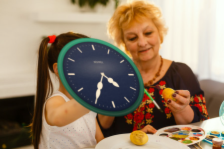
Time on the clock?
4:35
